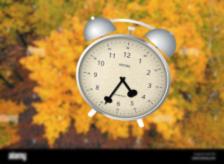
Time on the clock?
4:34
